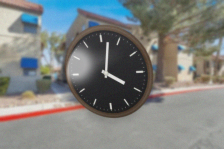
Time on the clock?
4:02
